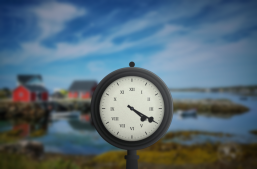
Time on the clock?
4:20
